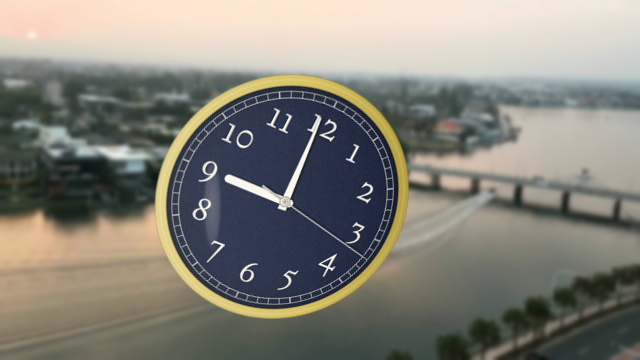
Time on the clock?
8:59:17
